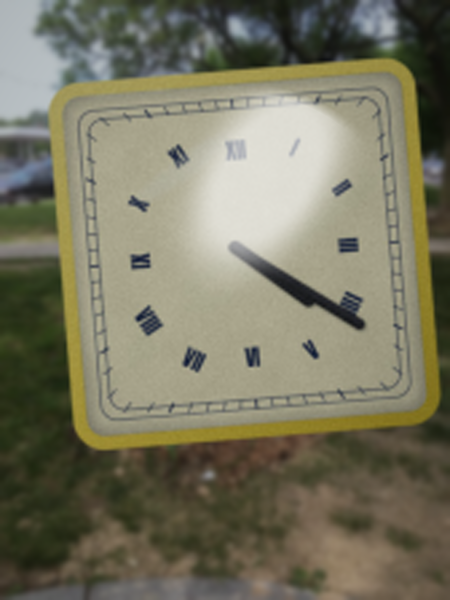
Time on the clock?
4:21
